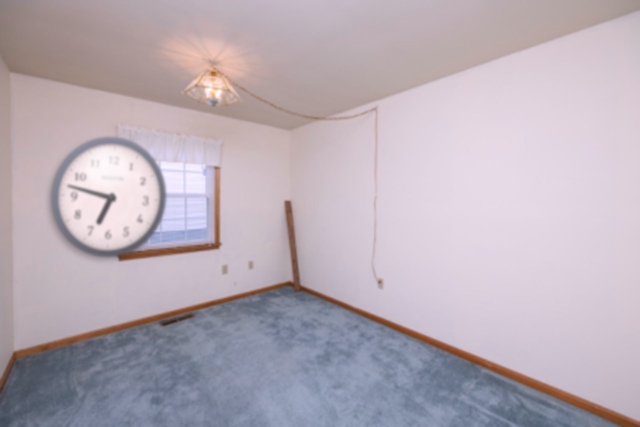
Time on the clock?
6:47
